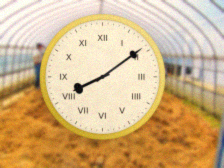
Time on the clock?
8:09
